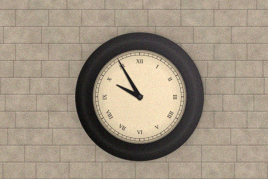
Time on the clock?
9:55
